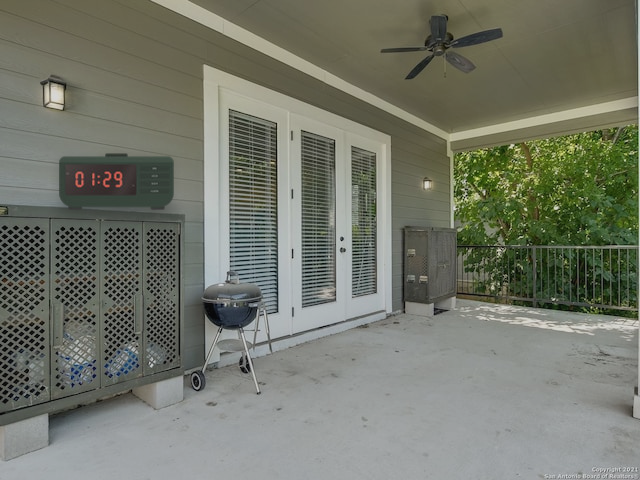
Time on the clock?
1:29
